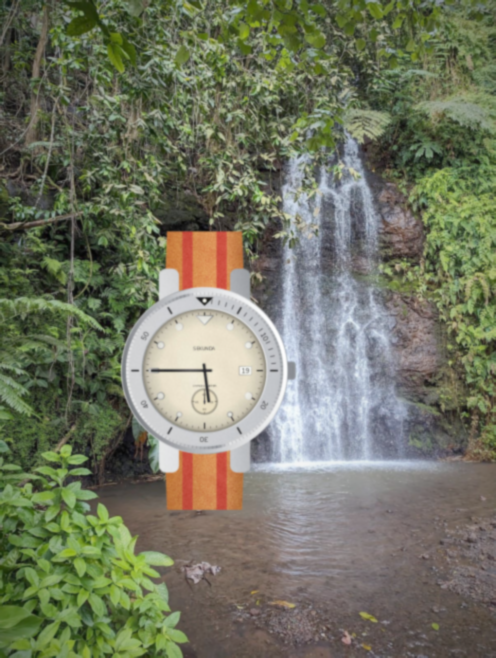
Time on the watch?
5:45
